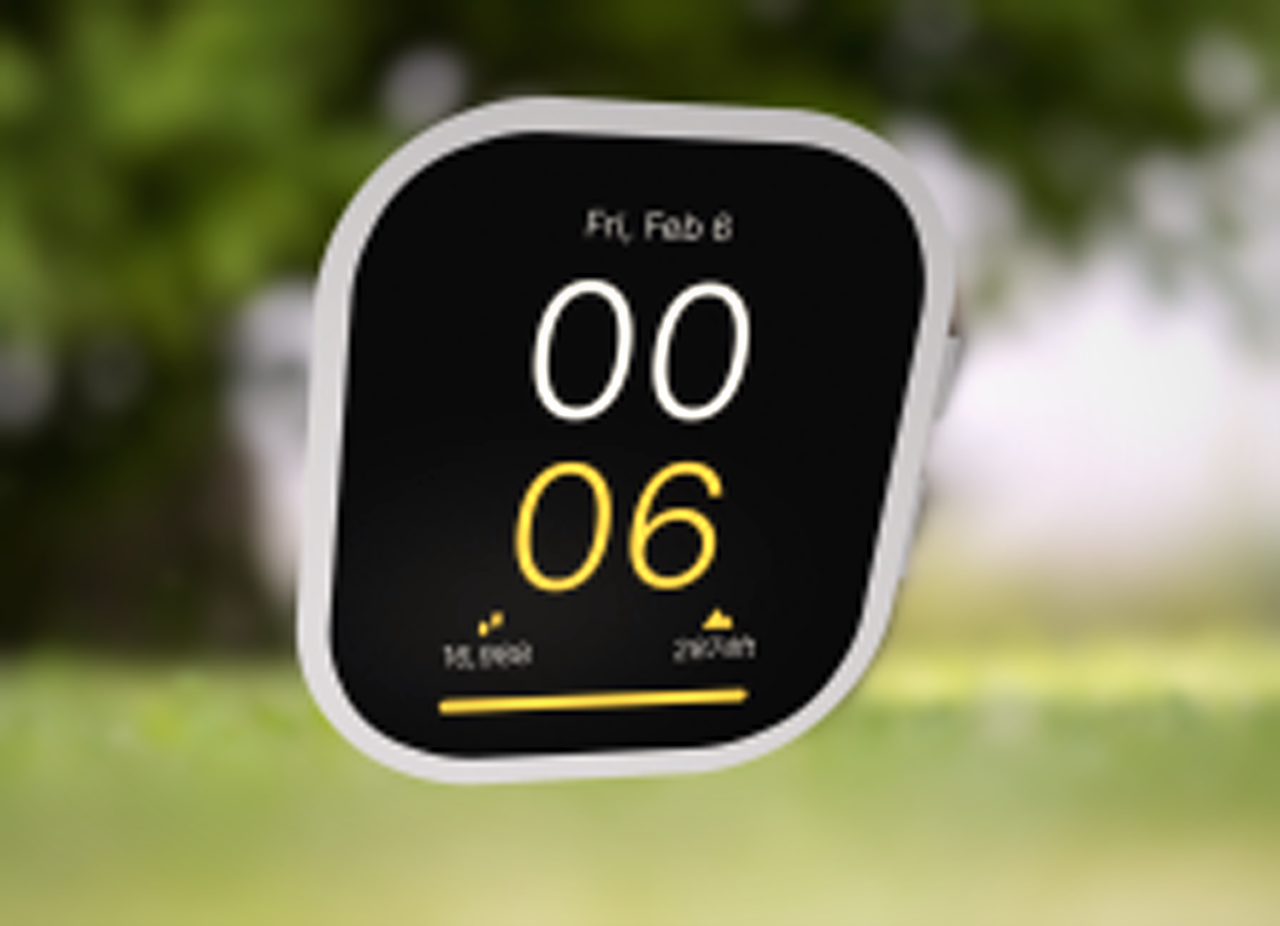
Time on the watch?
0:06
